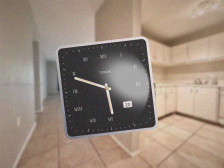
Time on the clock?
5:49
